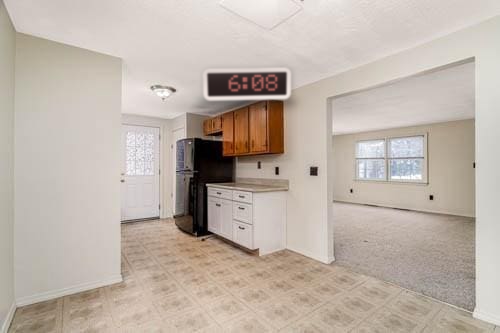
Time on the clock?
6:08
